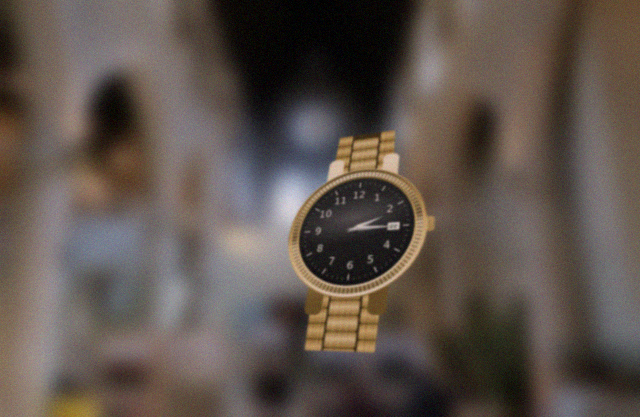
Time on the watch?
2:15
